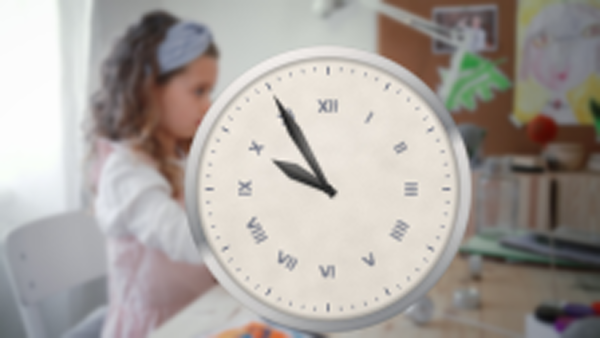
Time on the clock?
9:55
